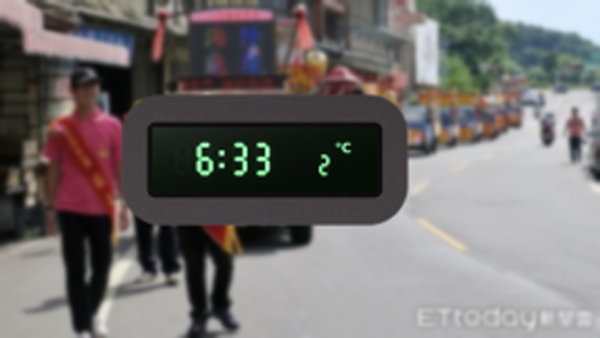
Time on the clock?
6:33
